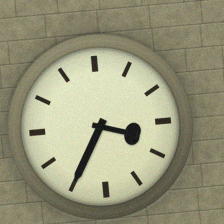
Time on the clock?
3:35
